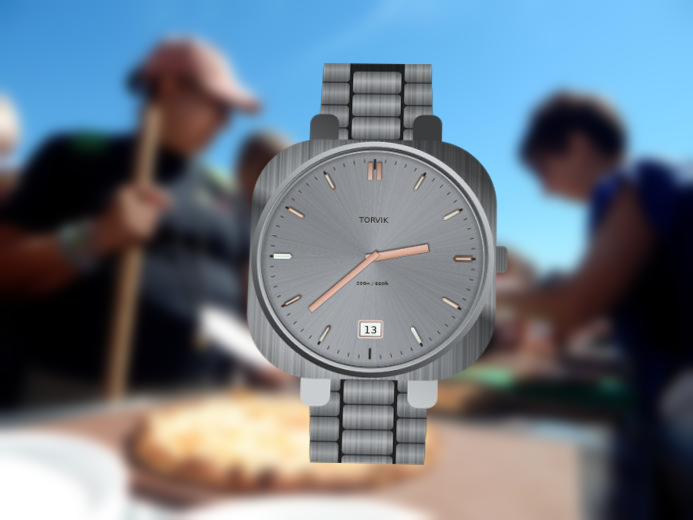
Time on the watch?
2:38
